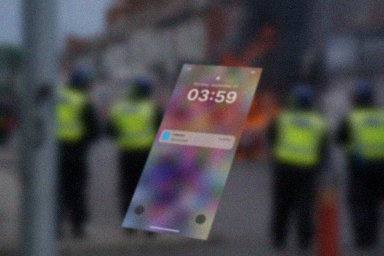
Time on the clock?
3:59
